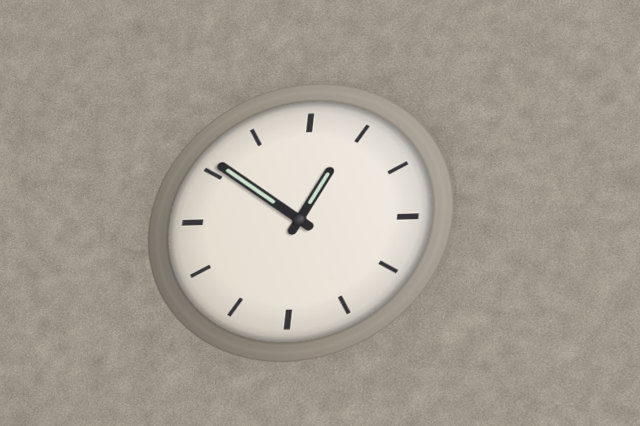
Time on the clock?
12:51
